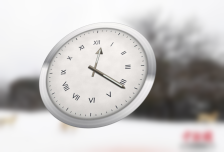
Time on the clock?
12:21
